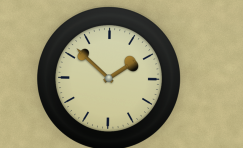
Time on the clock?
1:52
